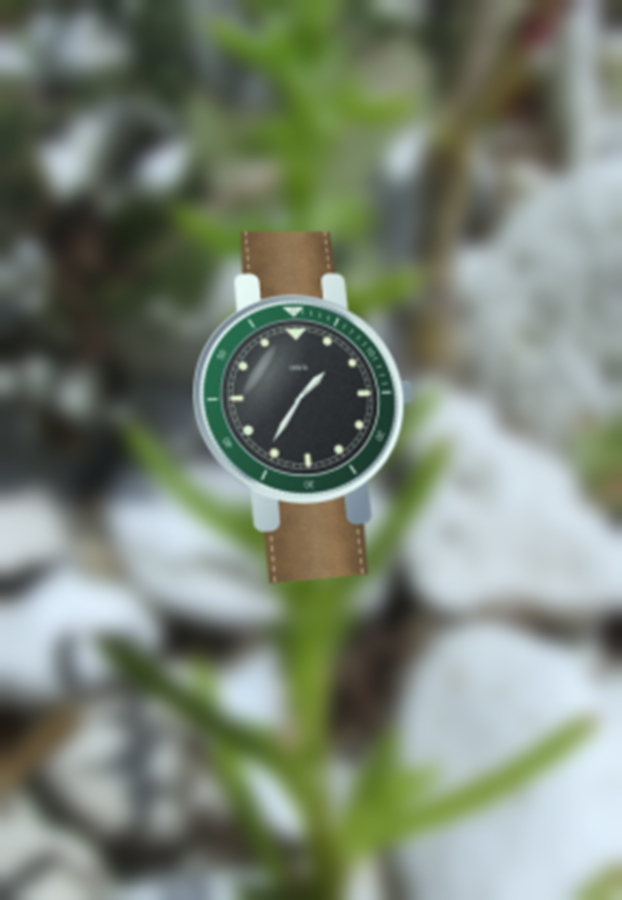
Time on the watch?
1:36
